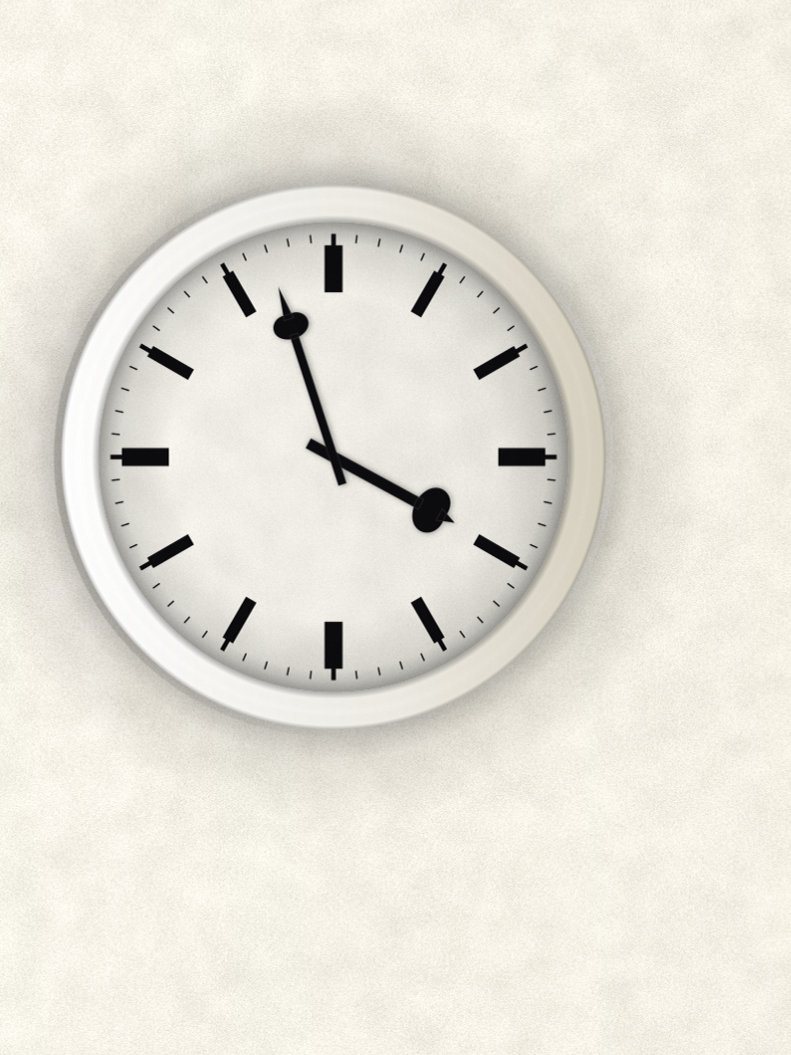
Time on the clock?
3:57
